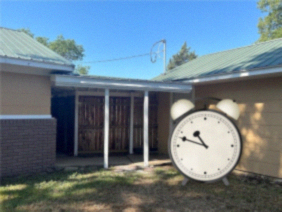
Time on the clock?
10:48
